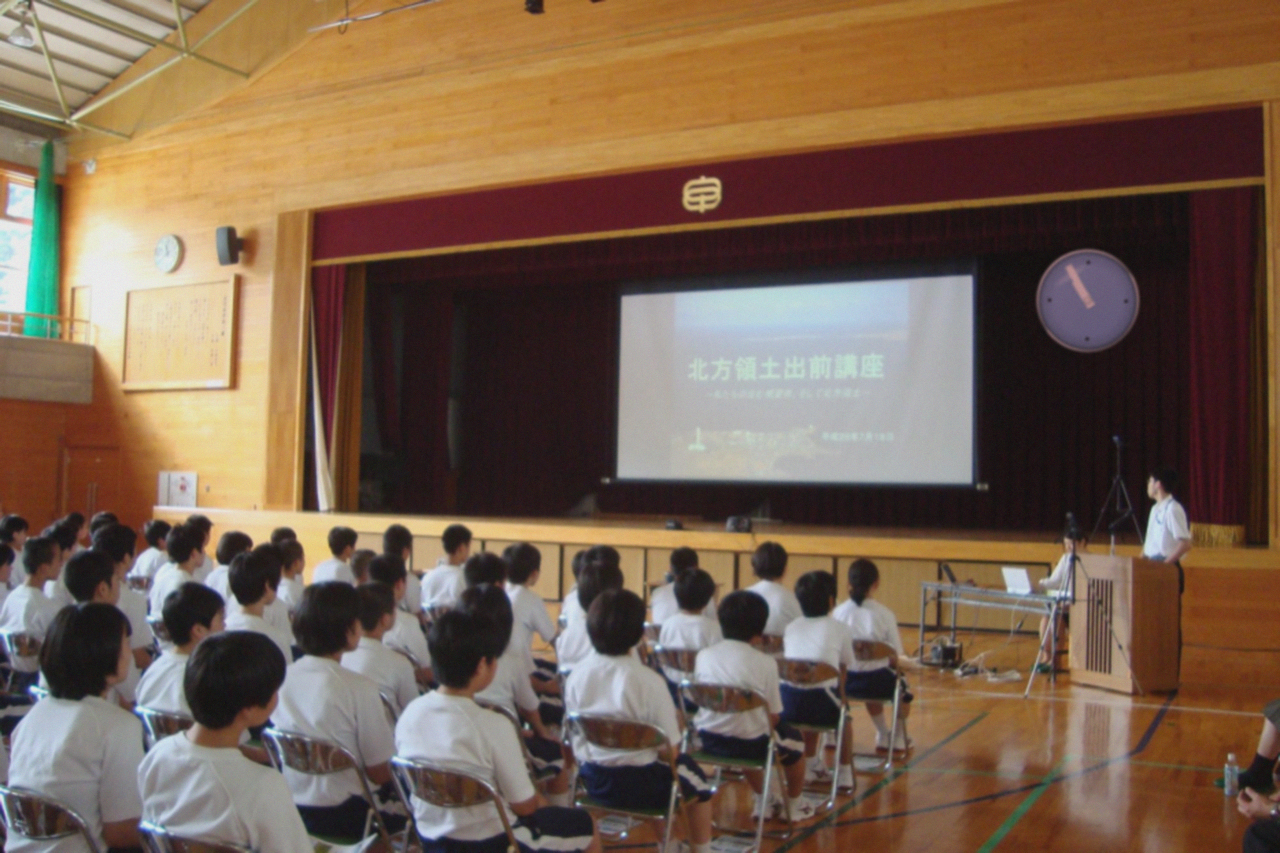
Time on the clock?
10:55
